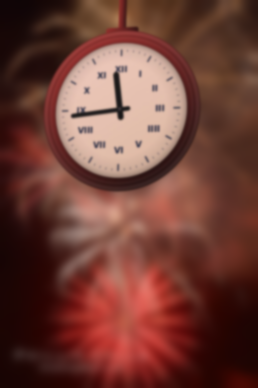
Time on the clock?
11:44
